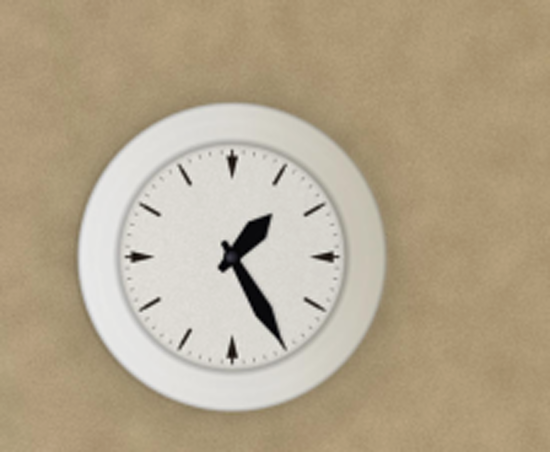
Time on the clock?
1:25
